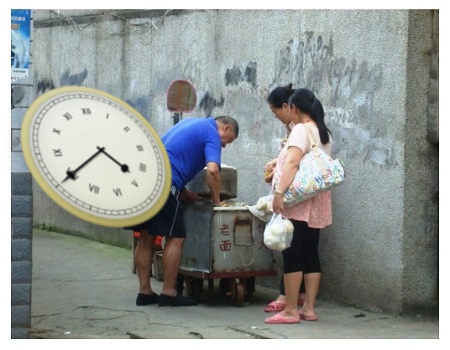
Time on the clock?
4:40
